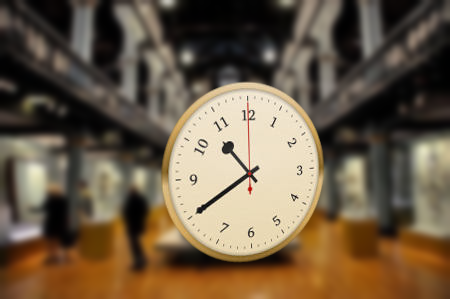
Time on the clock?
10:40:00
